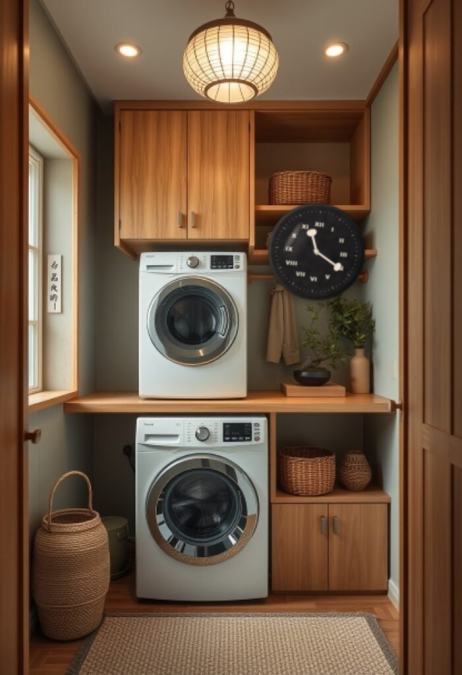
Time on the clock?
11:20
